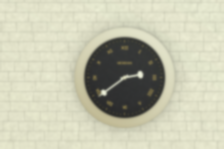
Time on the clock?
2:39
